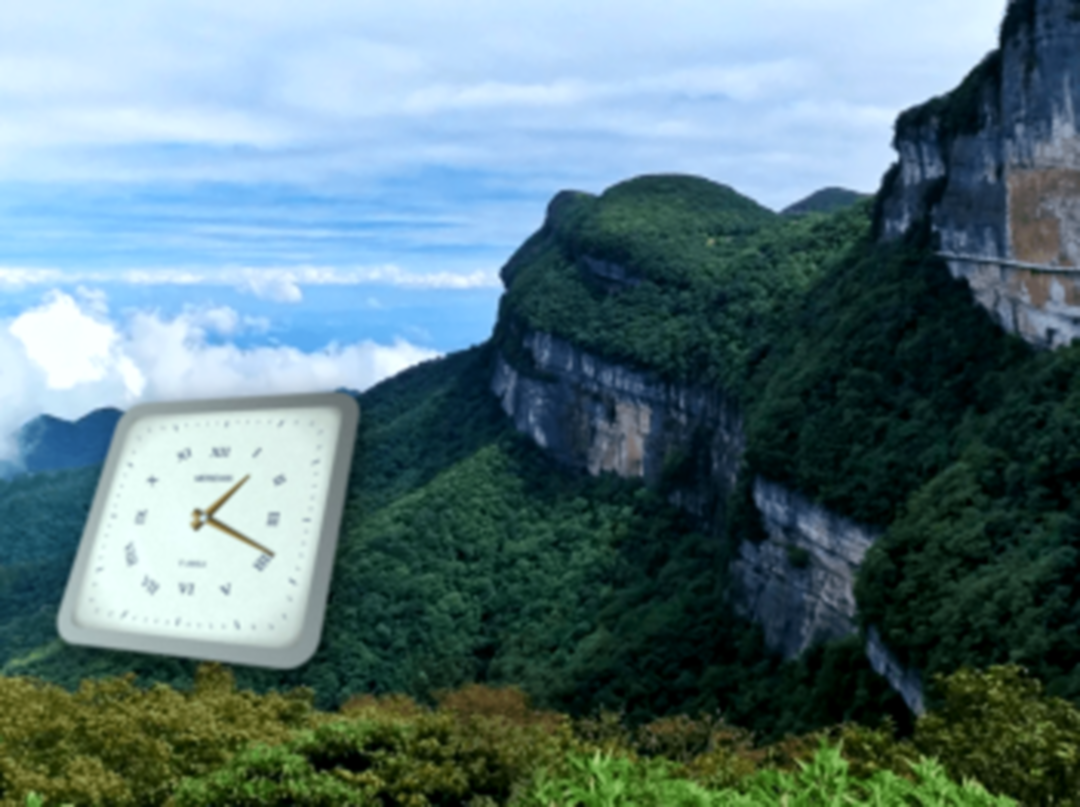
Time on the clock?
1:19
